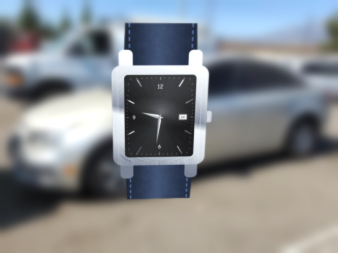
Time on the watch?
9:31
